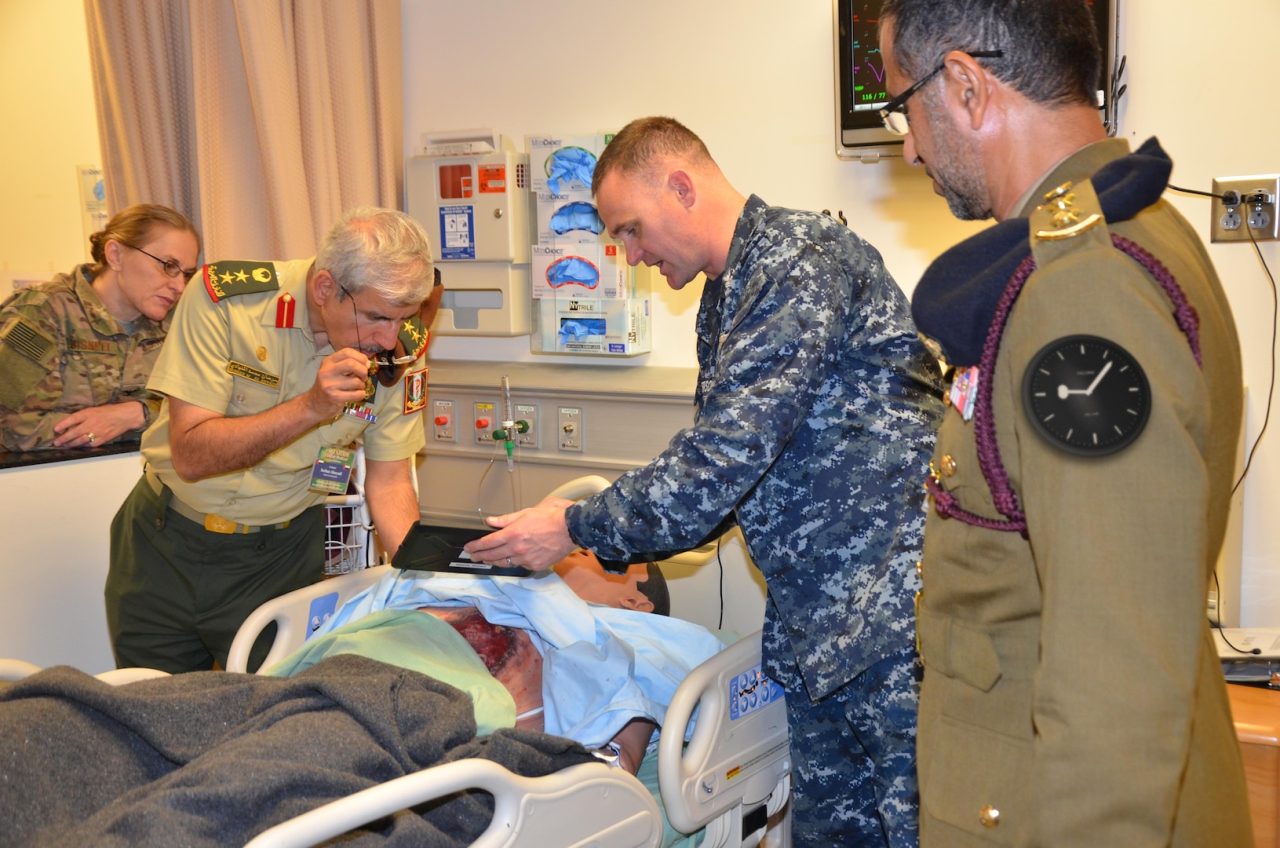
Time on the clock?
9:07
